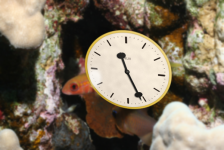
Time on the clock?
11:26
